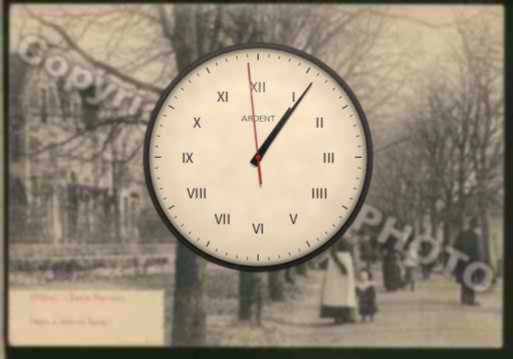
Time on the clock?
1:05:59
